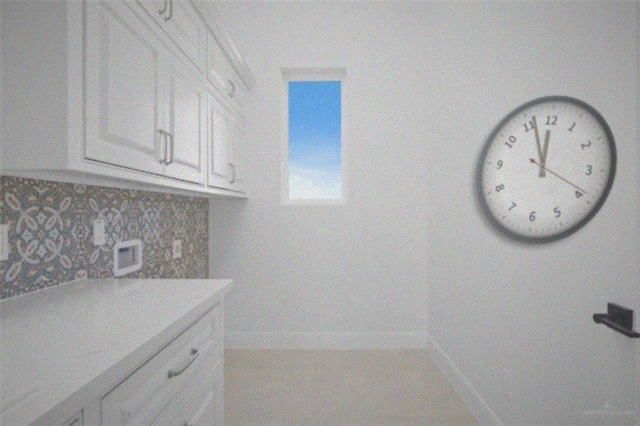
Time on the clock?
11:56:19
